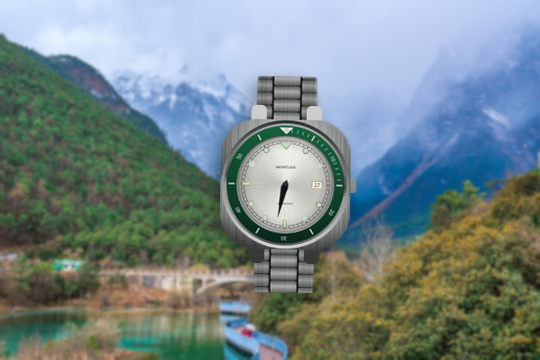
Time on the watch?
6:32
